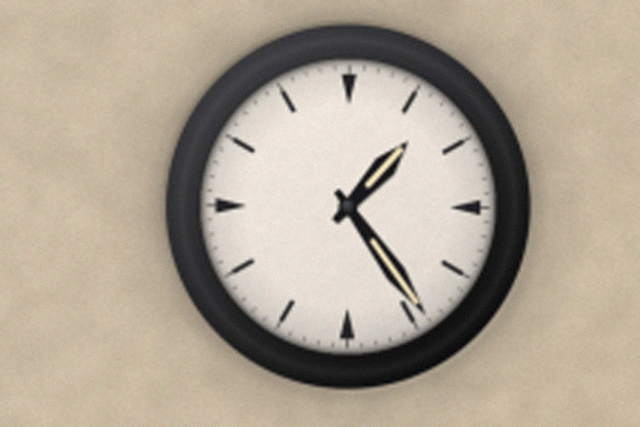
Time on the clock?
1:24
